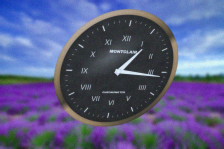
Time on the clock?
1:16
